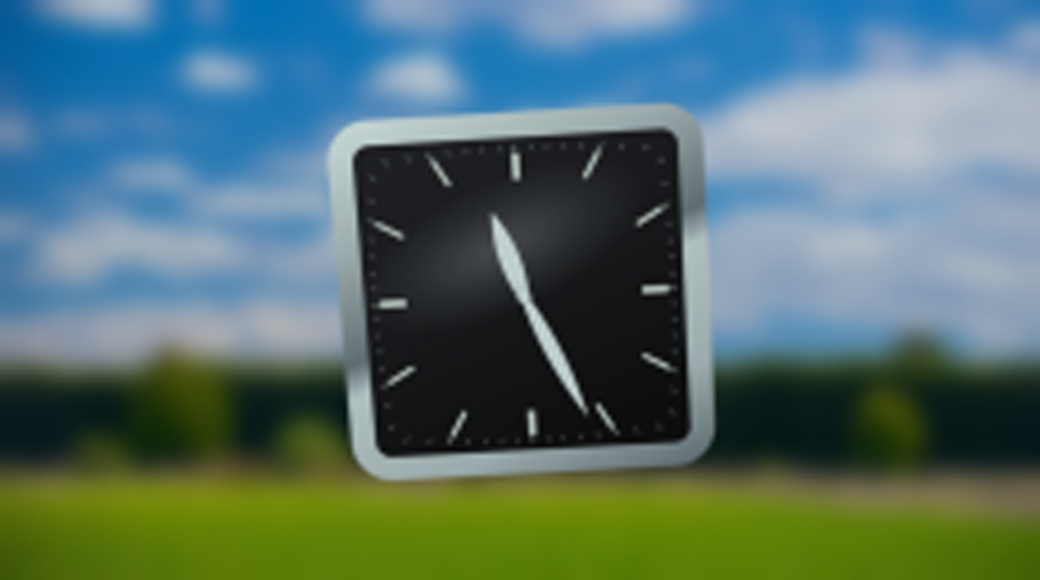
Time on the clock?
11:26
